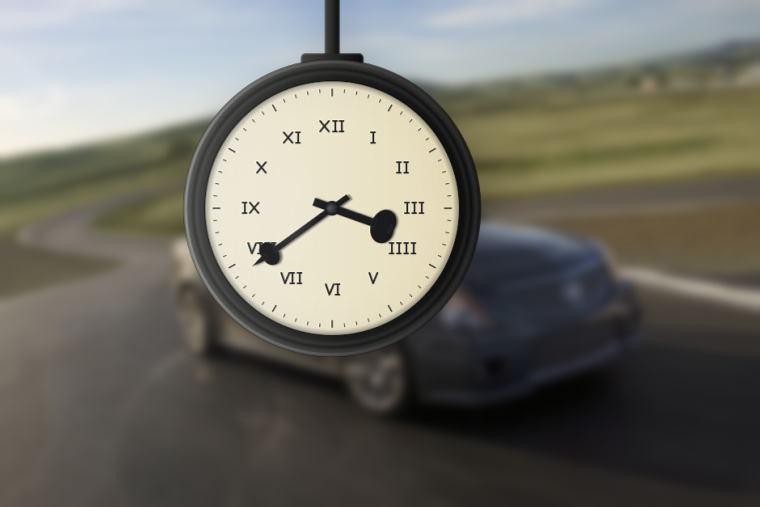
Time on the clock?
3:39
